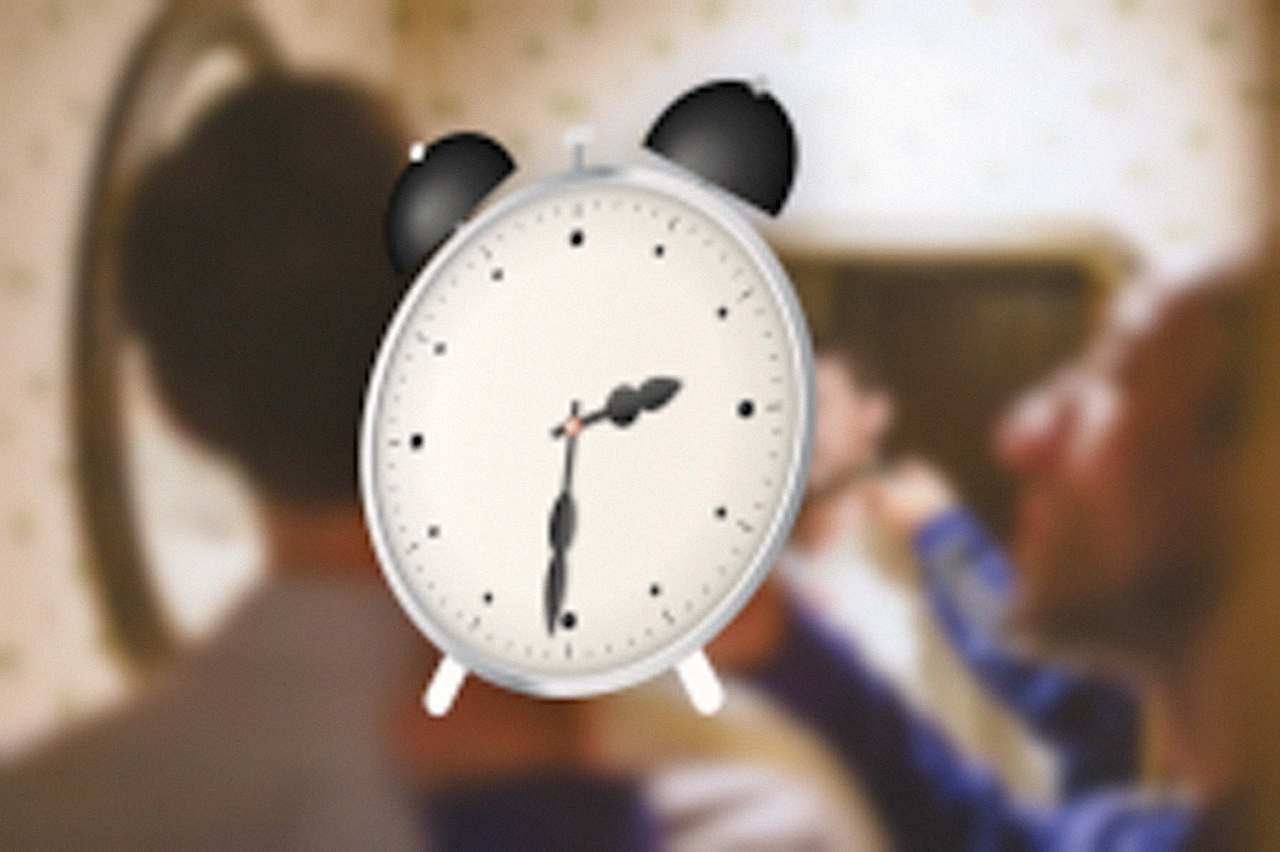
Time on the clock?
2:31
